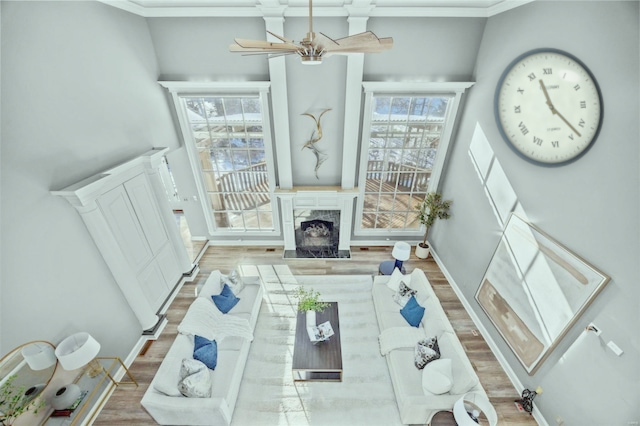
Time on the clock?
11:23
